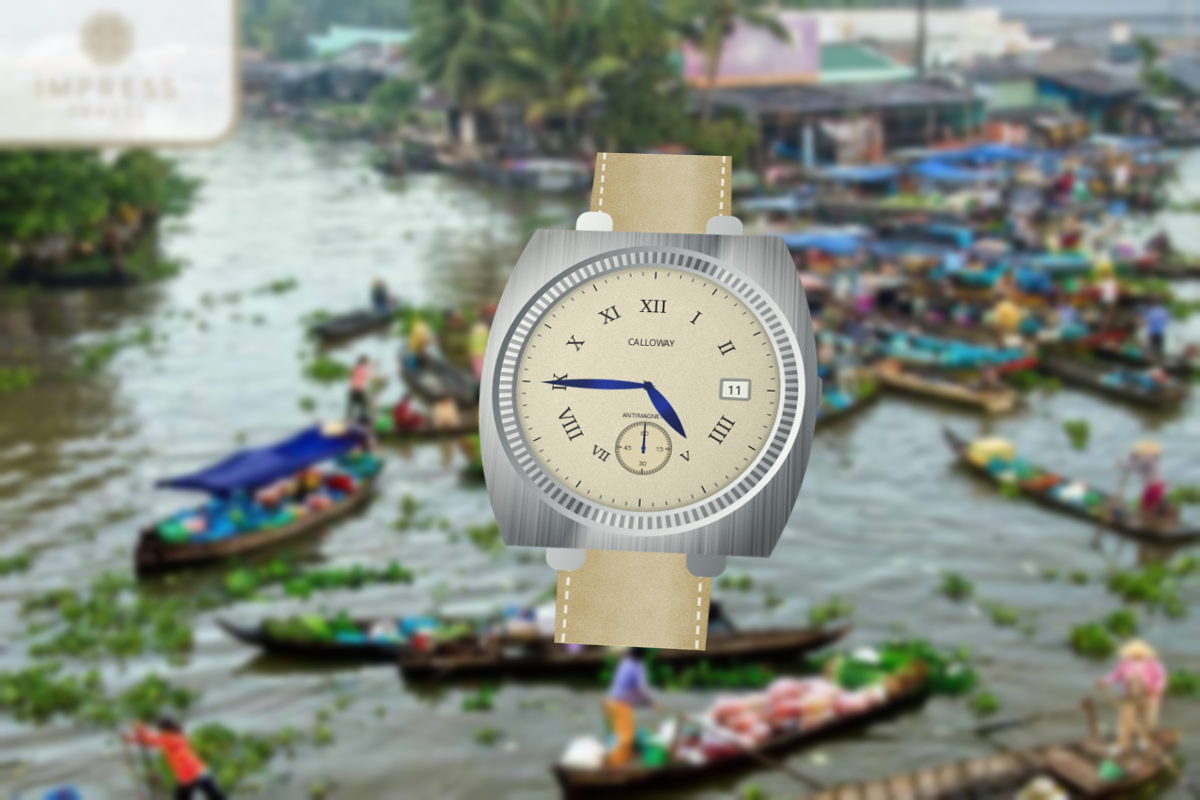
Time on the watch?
4:45
